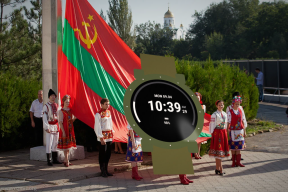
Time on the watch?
10:39
